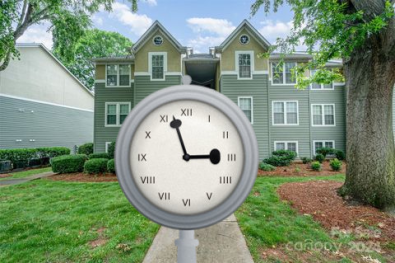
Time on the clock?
2:57
